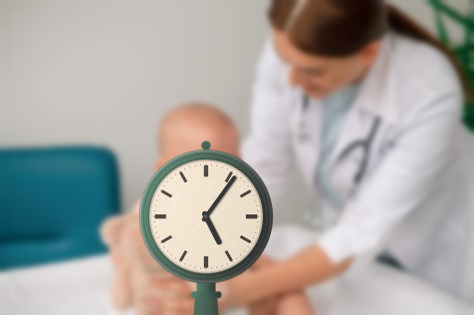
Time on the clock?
5:06
